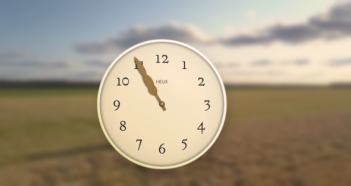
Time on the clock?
10:55
